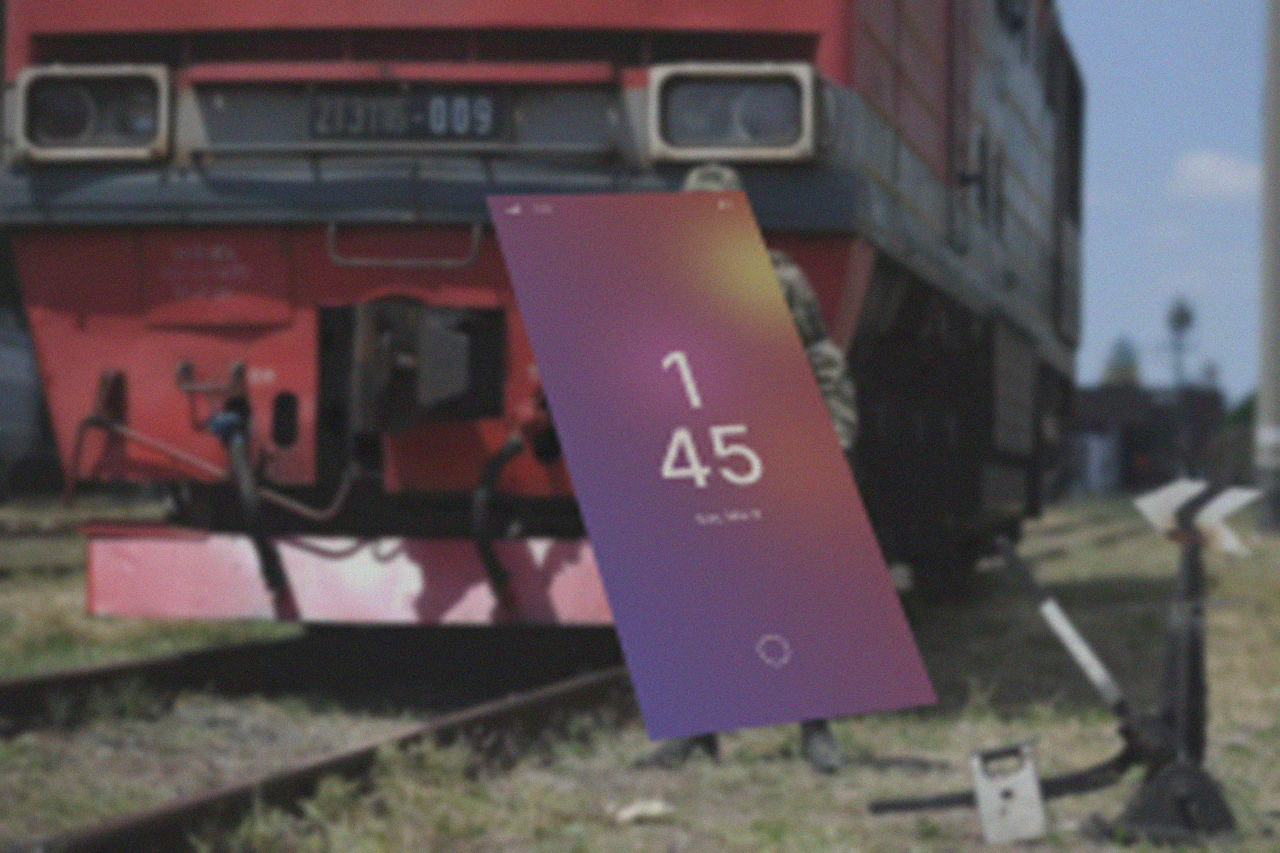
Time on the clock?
1:45
